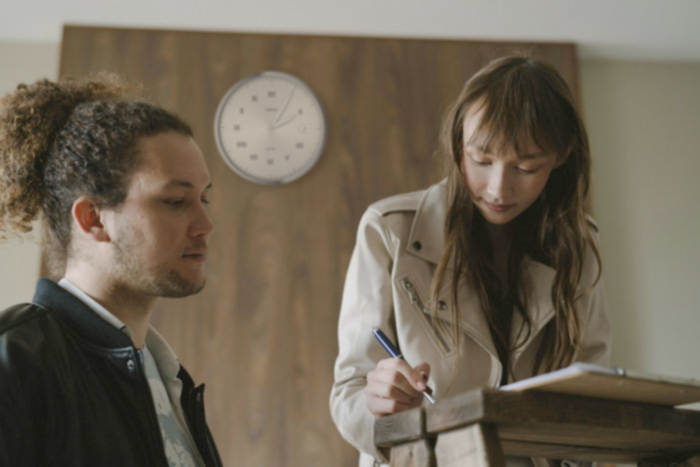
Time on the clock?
2:05
